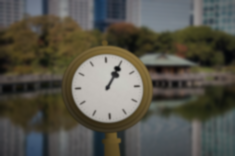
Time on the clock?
1:05
